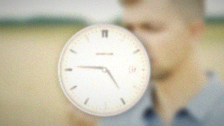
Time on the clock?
4:46
